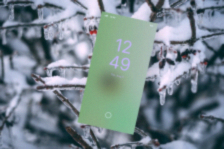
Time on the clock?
12:49
